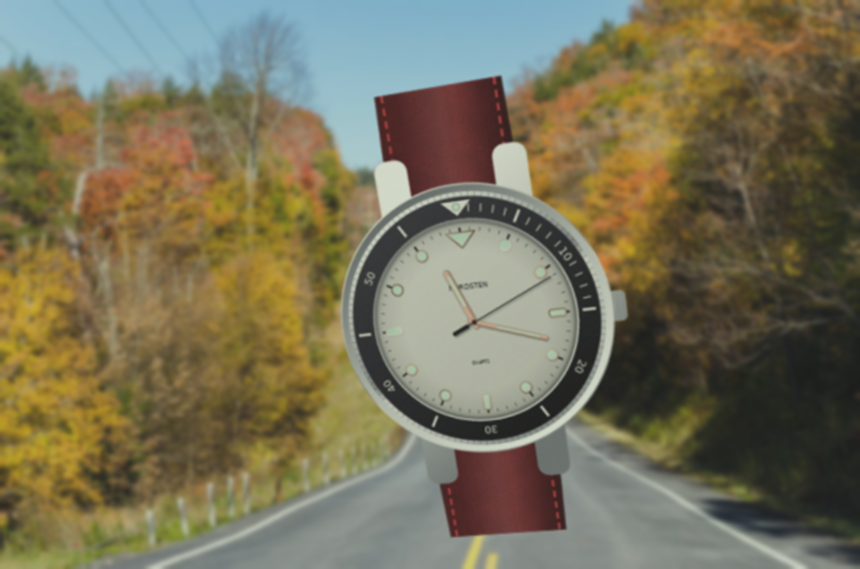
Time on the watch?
11:18:11
